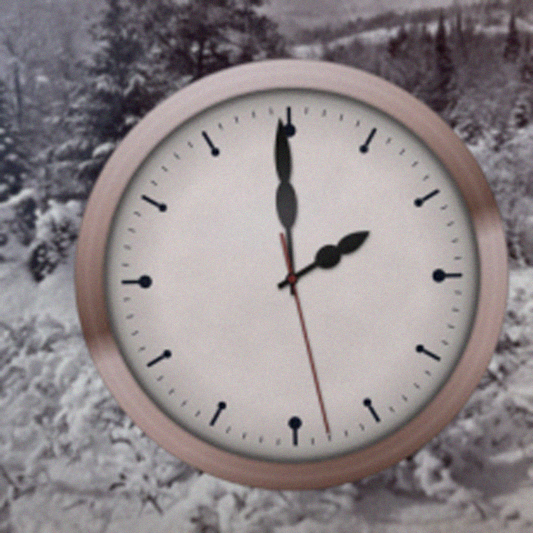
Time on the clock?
1:59:28
